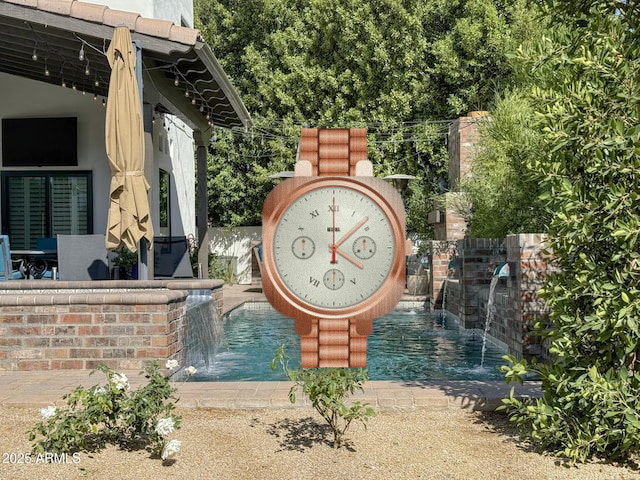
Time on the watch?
4:08
